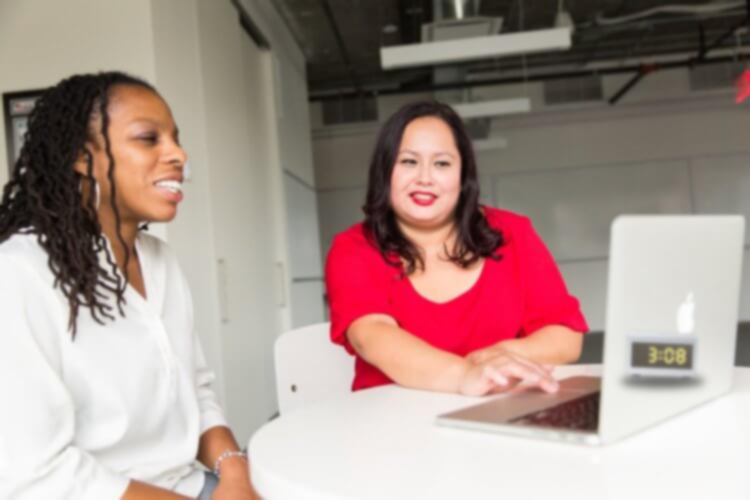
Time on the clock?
3:08
